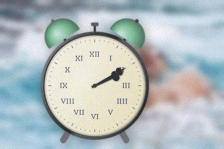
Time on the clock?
2:10
